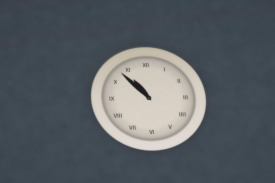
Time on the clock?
10:53
